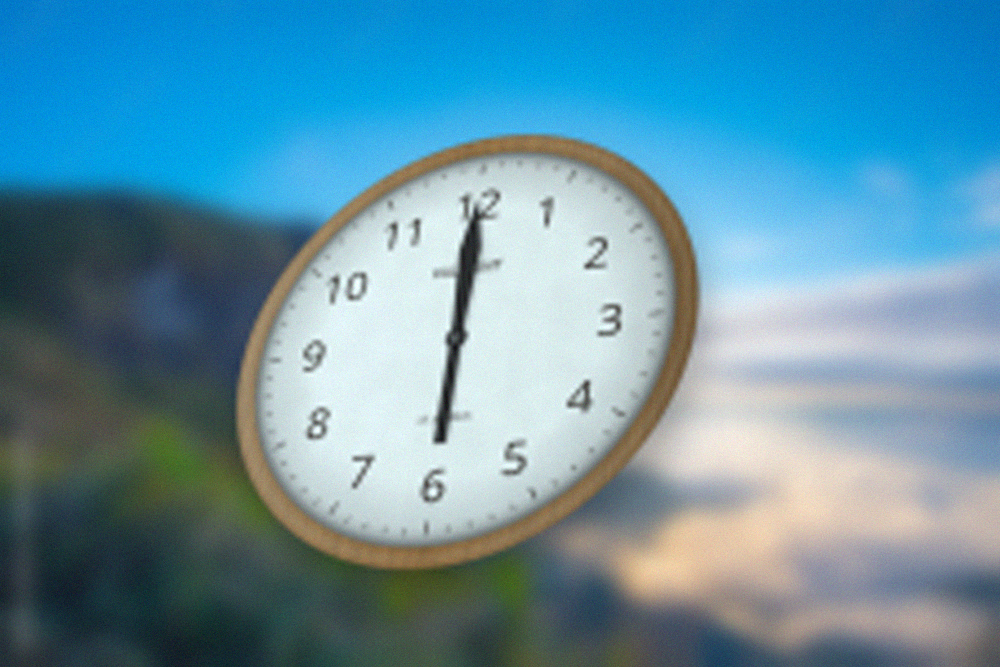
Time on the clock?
6:00
